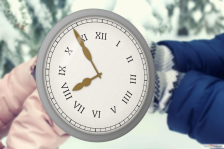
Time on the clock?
7:54
